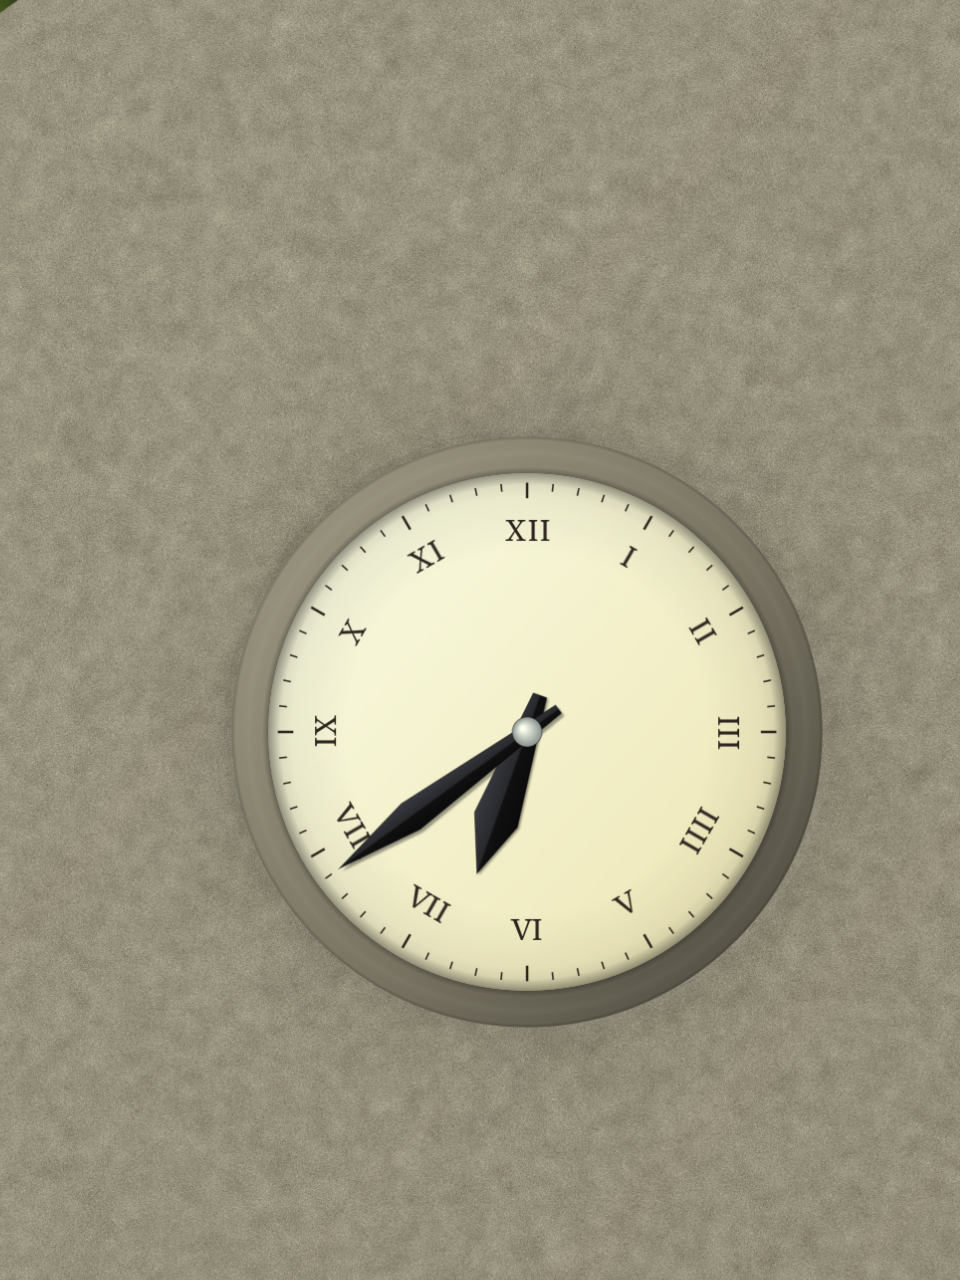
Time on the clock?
6:39
